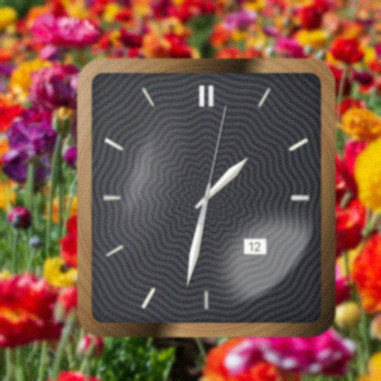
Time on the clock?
1:32:02
